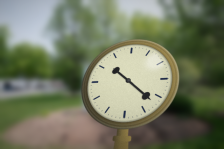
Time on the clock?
10:22
